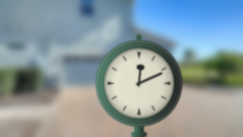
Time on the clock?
12:11
